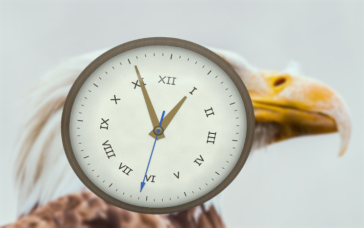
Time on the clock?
12:55:31
